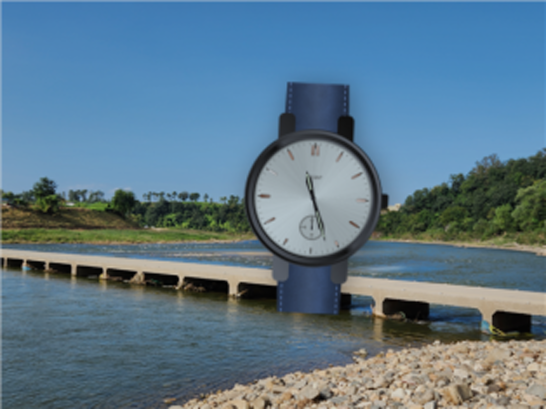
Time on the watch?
11:27
